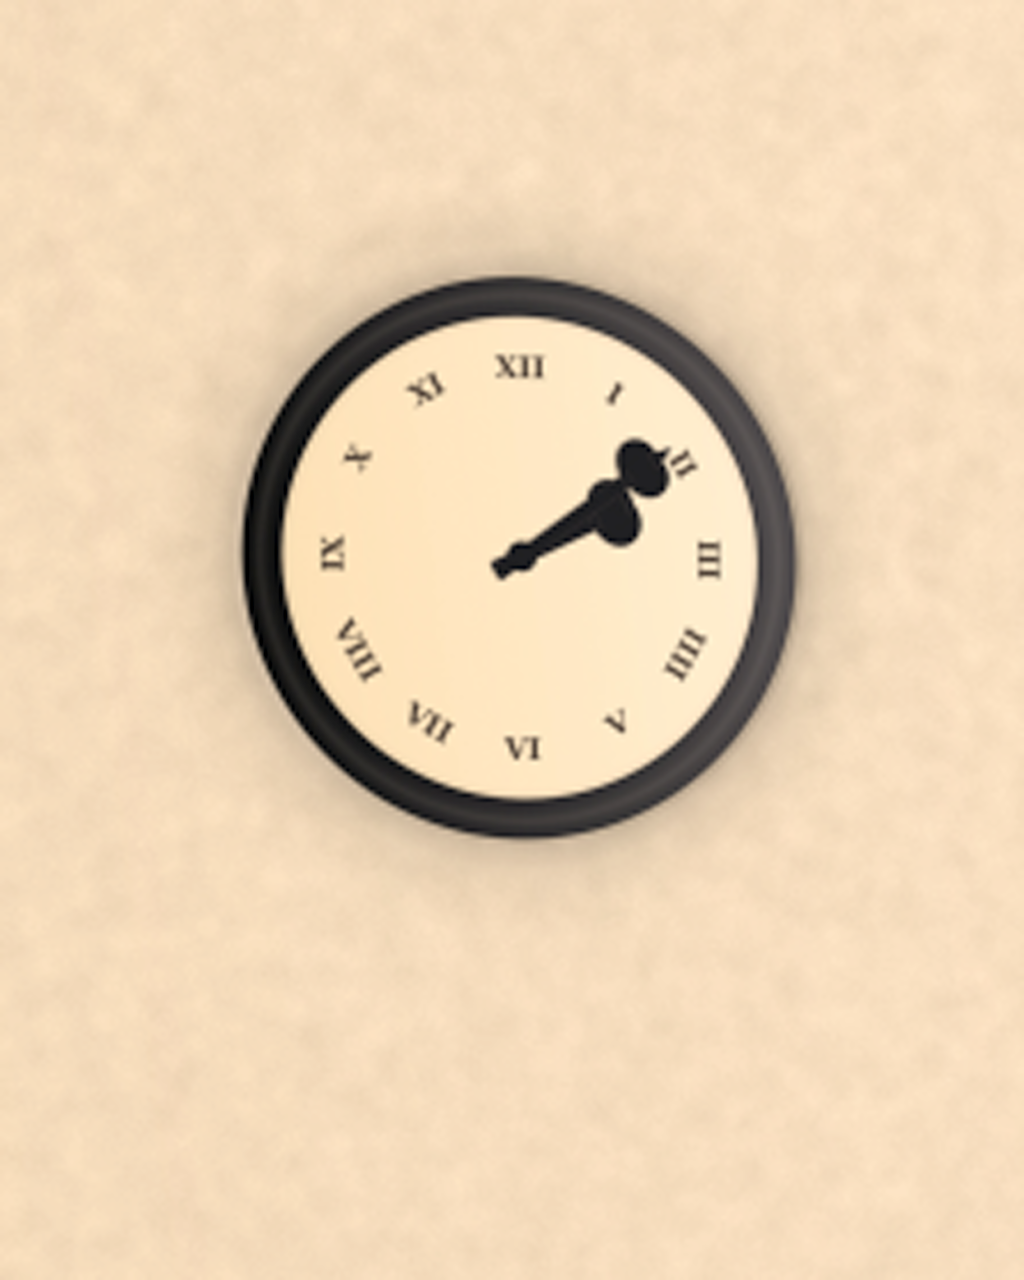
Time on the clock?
2:09
